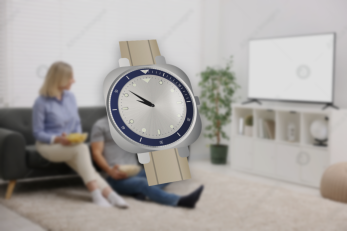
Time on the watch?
9:52
